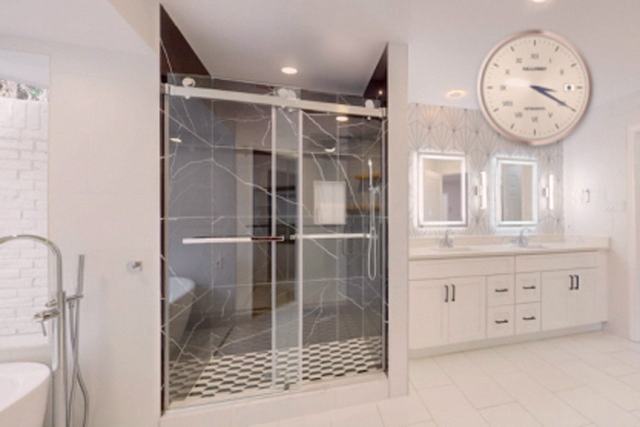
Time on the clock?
3:20
